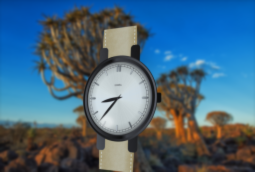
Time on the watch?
8:37
